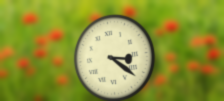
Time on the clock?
3:22
